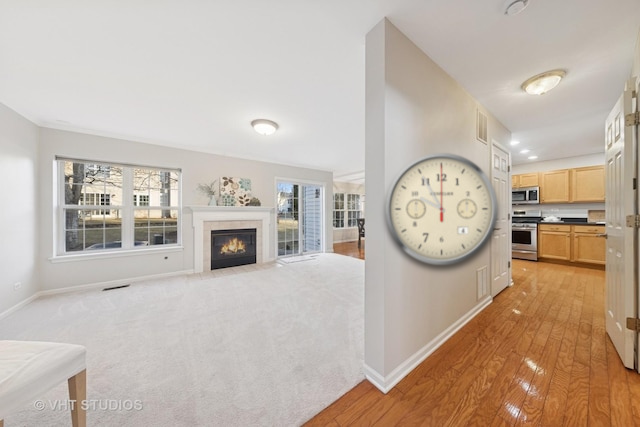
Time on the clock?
9:55
